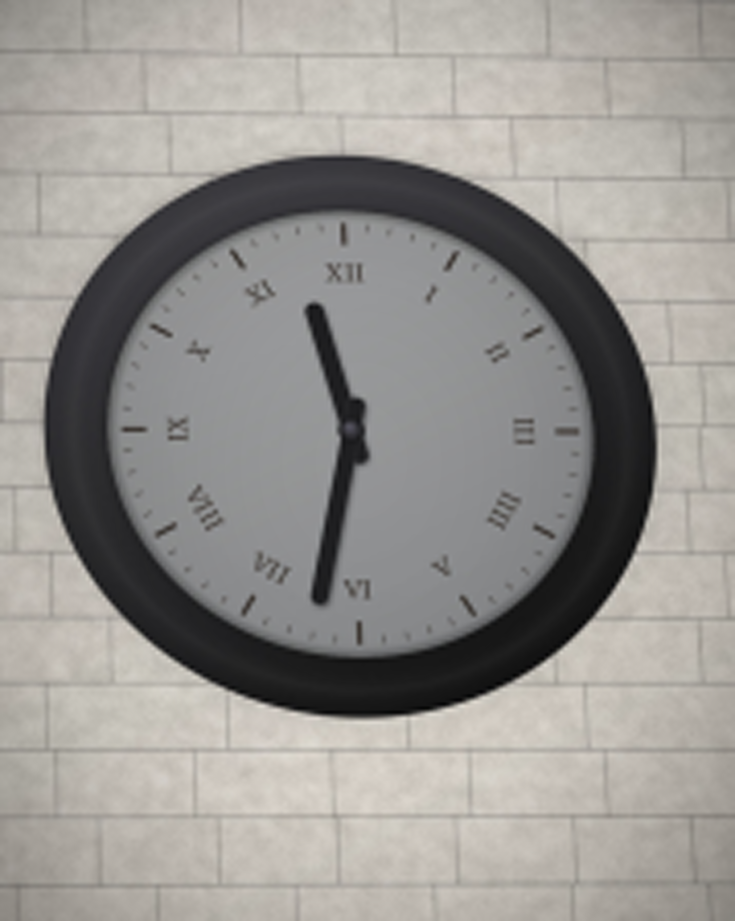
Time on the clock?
11:32
